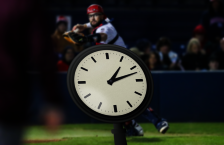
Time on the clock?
1:12
